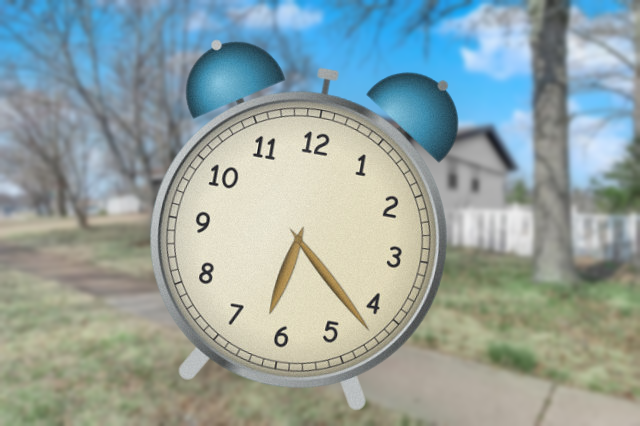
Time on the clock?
6:22
